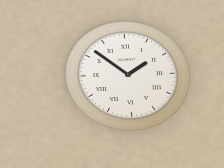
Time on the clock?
1:52
